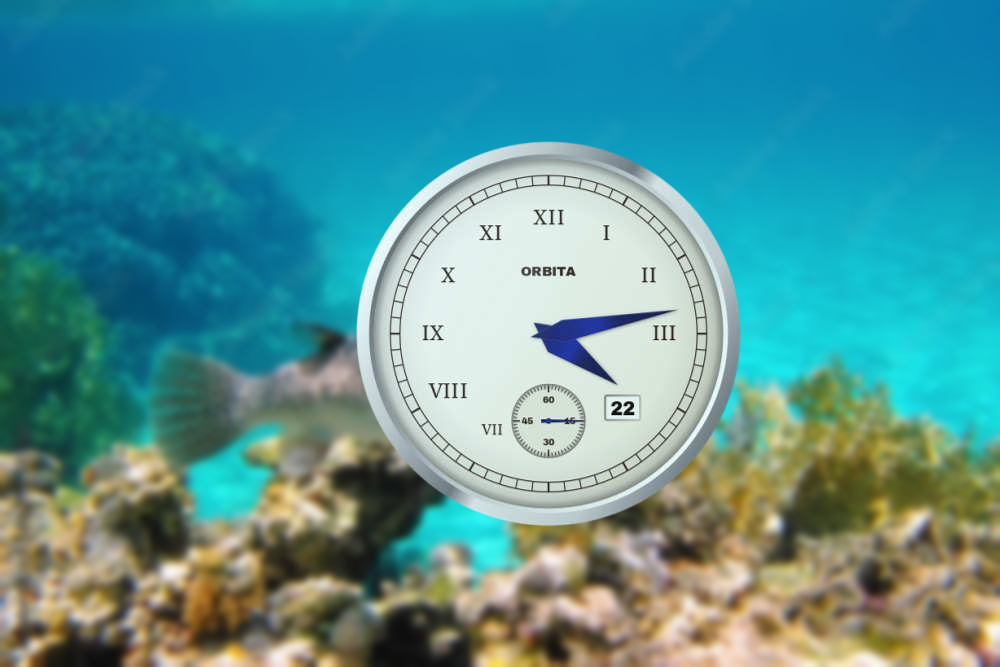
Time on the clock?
4:13:15
